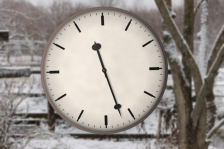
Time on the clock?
11:27
